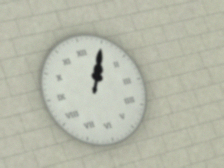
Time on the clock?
1:05
